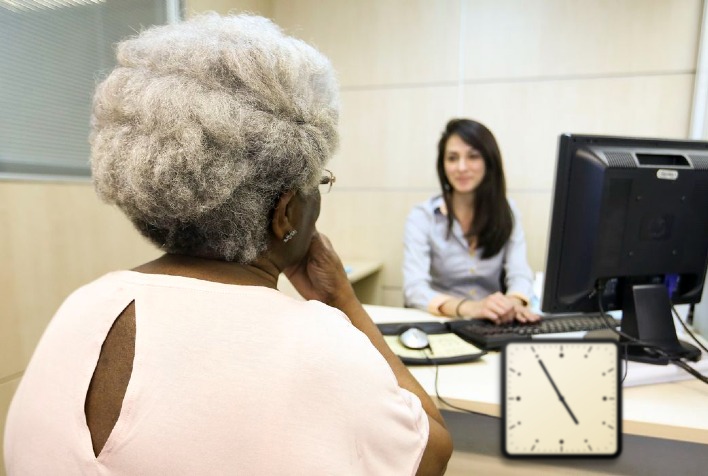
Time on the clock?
4:55
